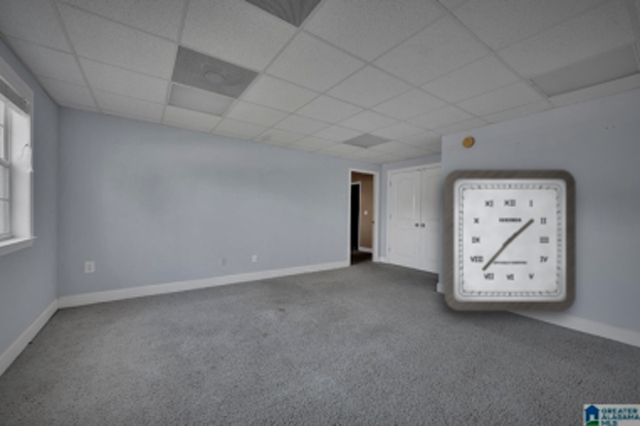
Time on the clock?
1:37
